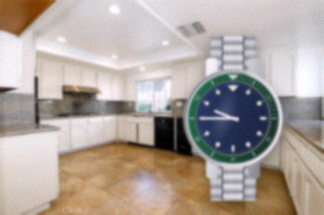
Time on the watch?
9:45
